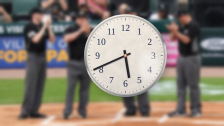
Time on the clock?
5:41
